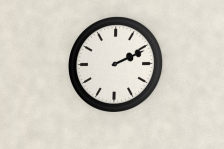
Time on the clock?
2:11
